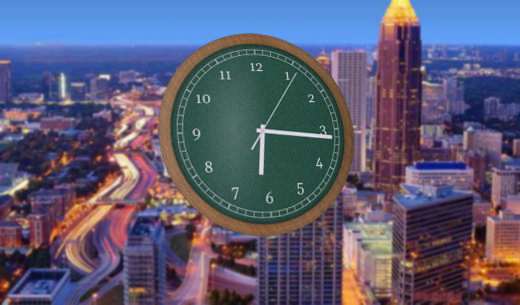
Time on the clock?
6:16:06
